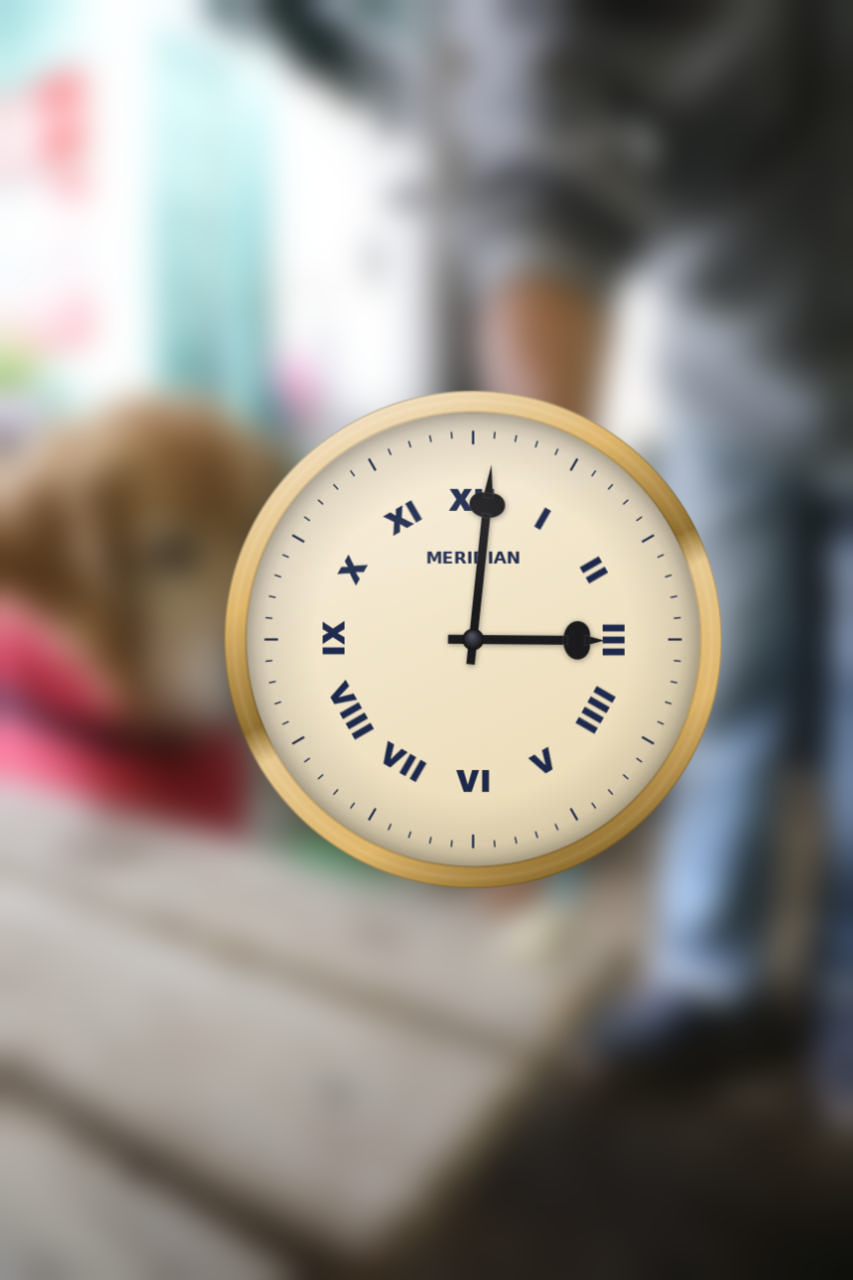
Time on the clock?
3:01
